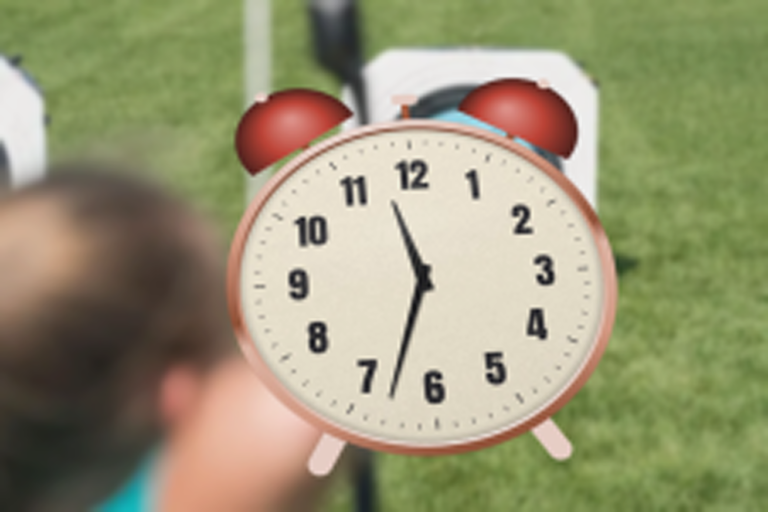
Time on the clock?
11:33
